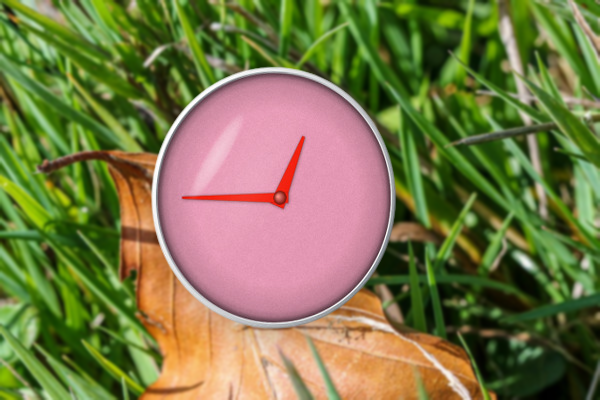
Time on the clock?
12:45
